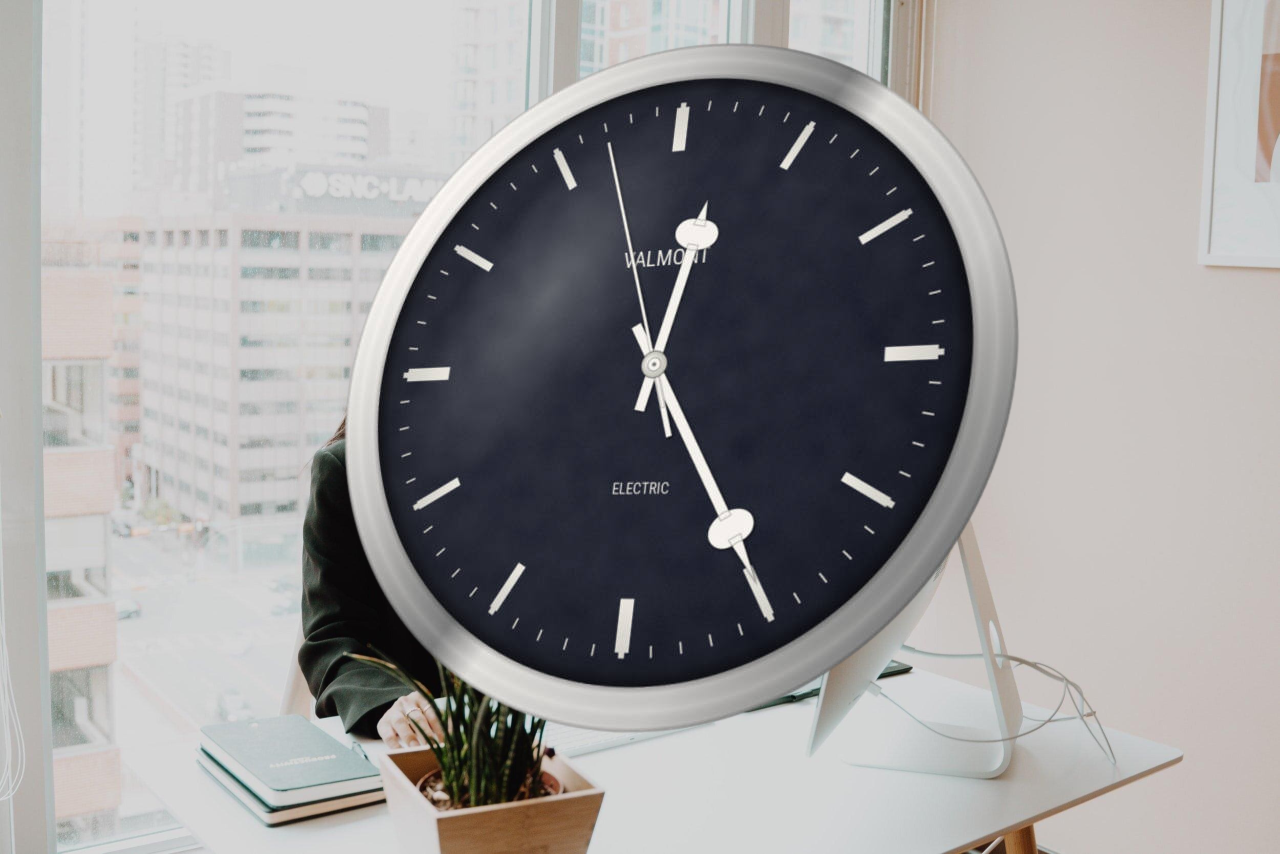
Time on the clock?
12:24:57
